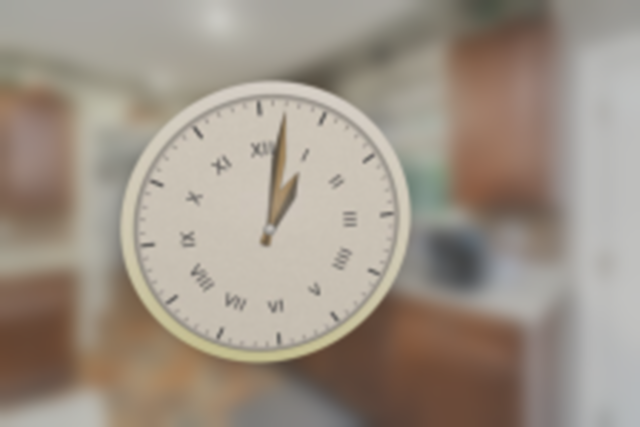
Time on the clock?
1:02
